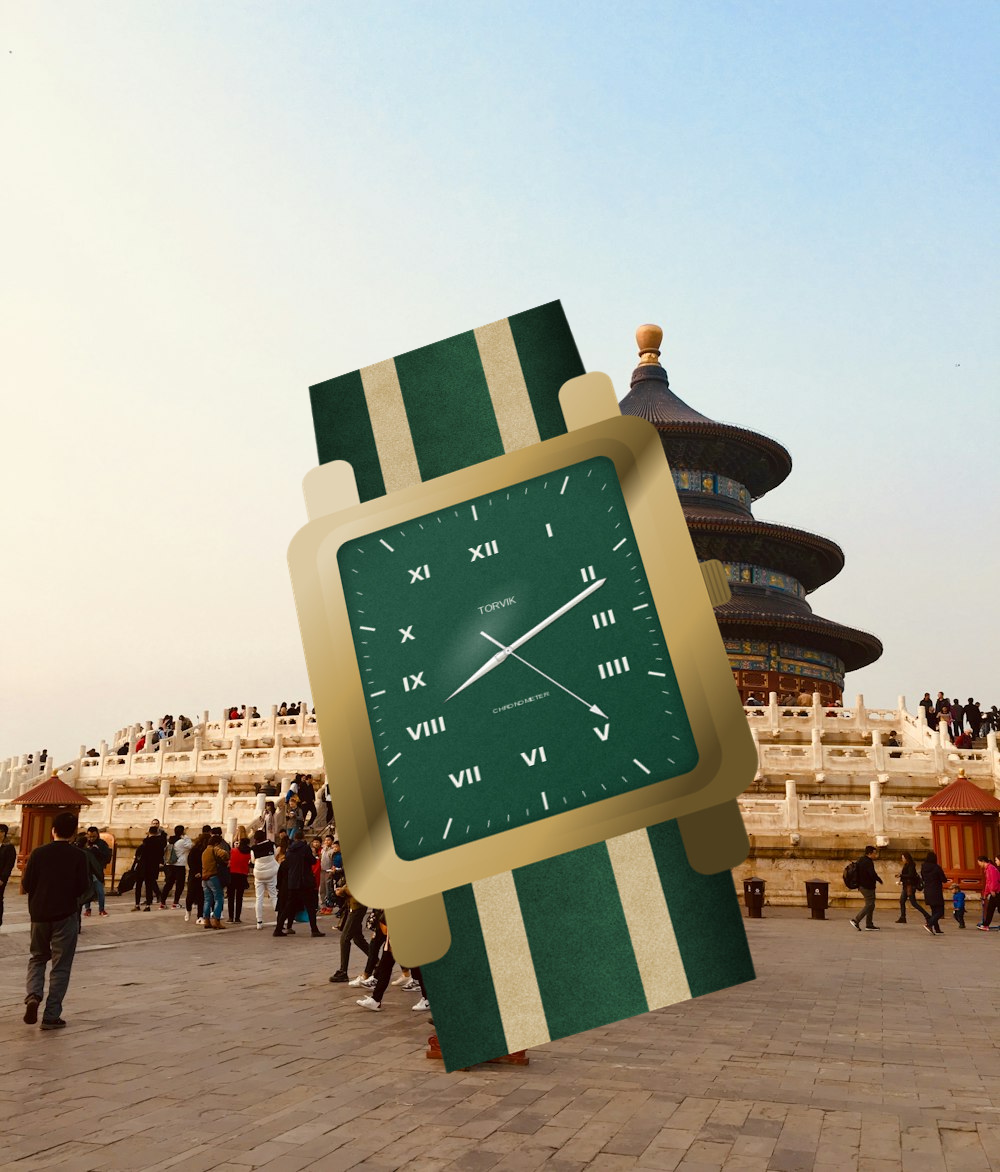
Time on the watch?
8:11:24
